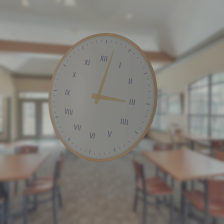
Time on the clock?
3:02
